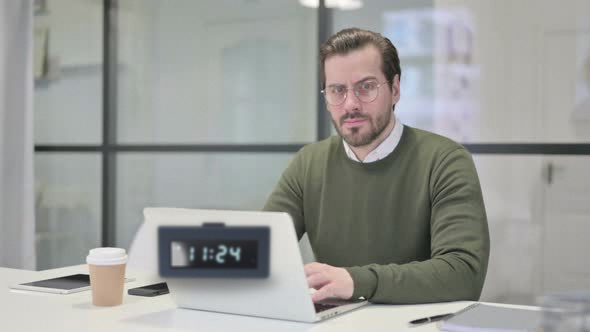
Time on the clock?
11:24
